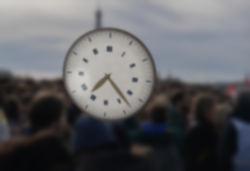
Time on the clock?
7:23
